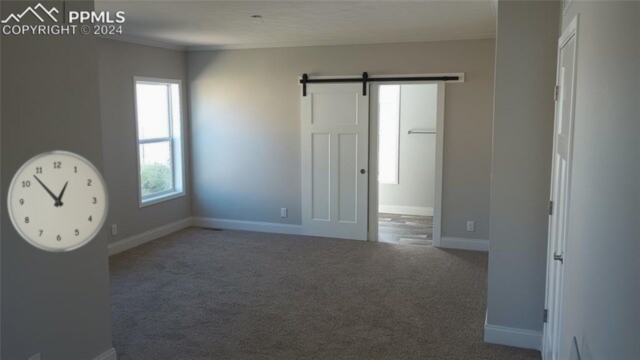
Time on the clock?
12:53
